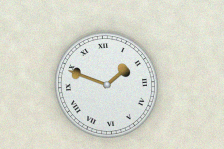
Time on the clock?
1:49
